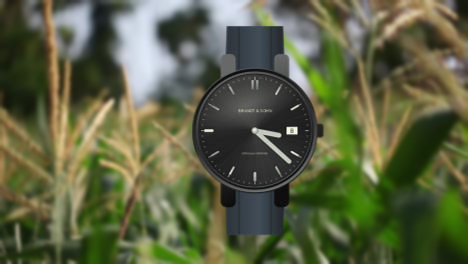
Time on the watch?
3:22
